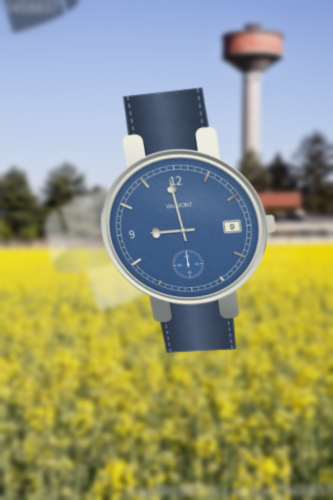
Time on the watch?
8:59
